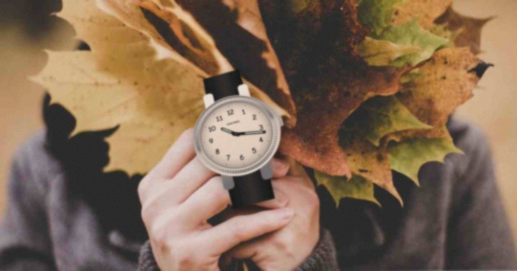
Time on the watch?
10:17
